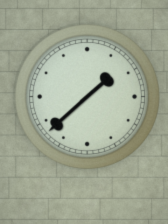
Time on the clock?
1:38
